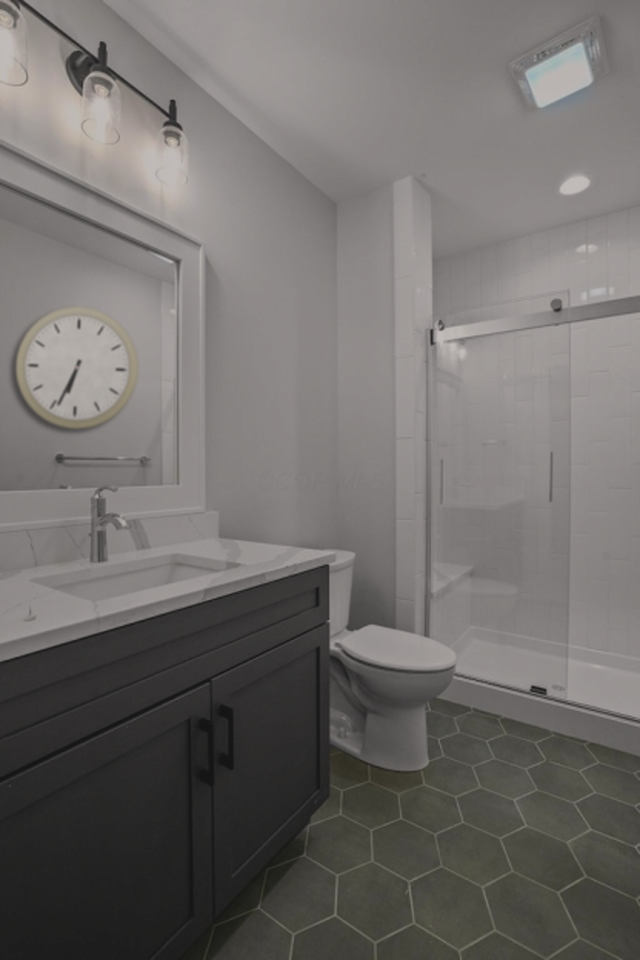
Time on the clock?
6:34
